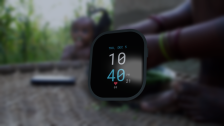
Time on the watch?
10:40
